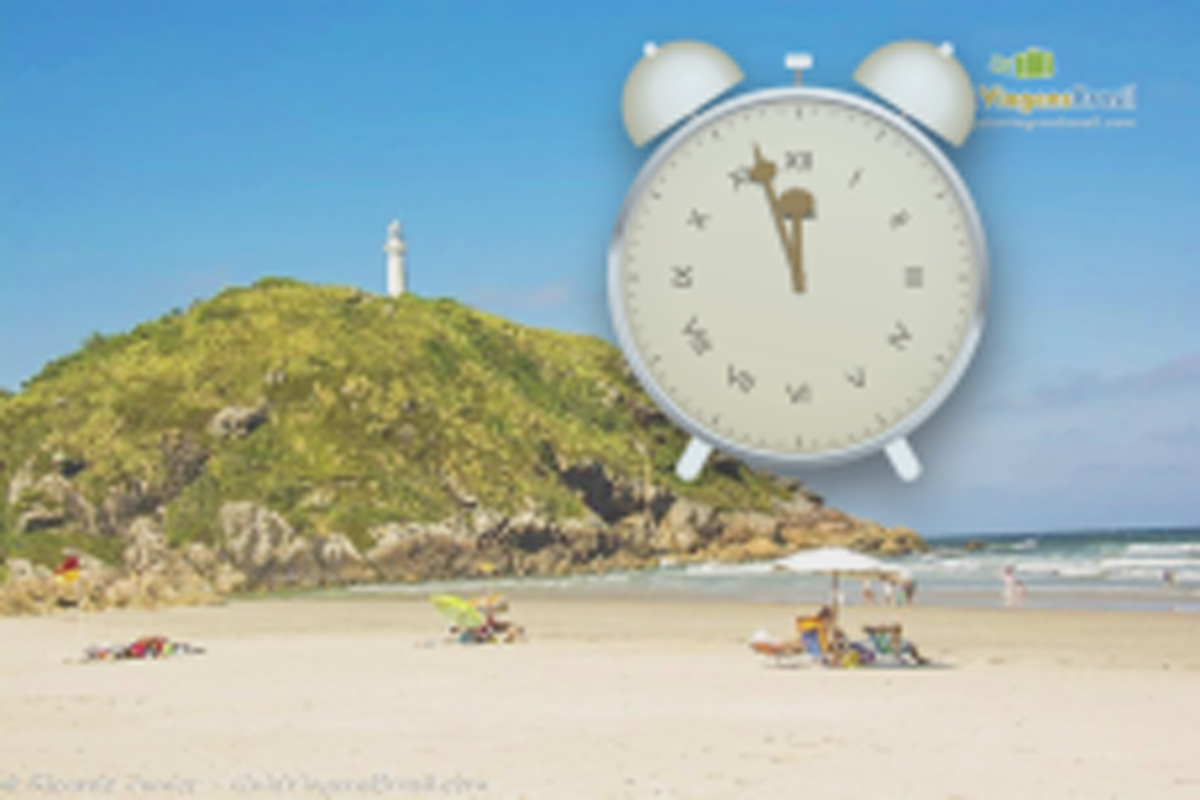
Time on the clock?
11:57
